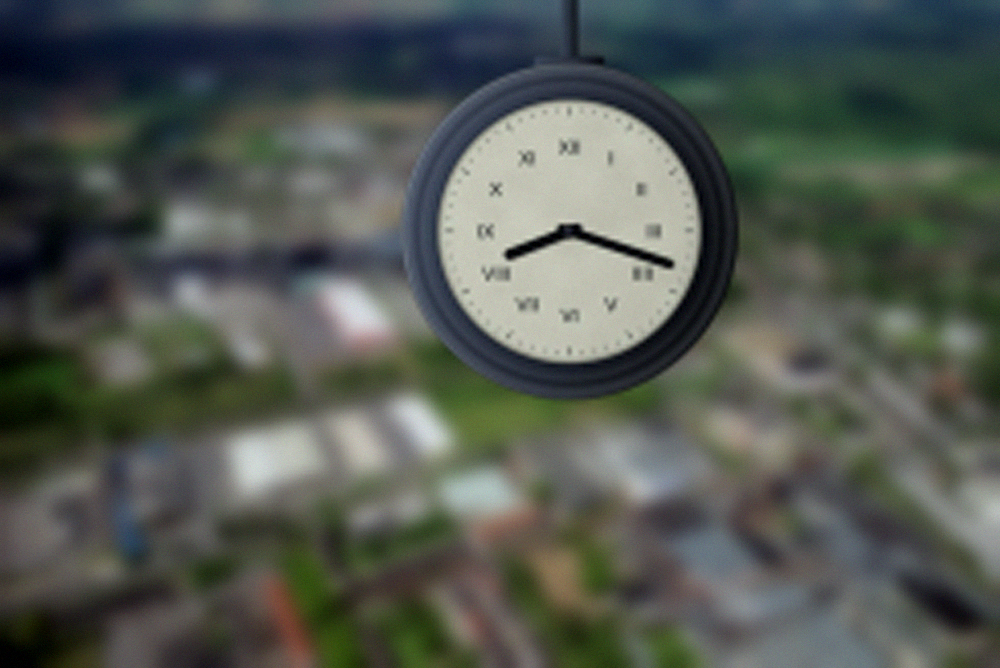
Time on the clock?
8:18
